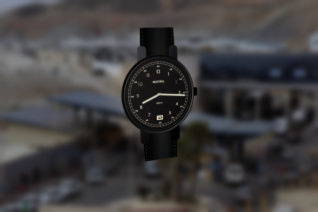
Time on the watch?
8:16
